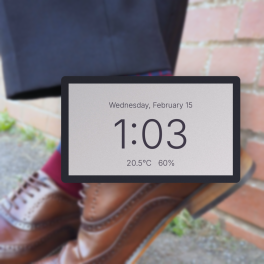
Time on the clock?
1:03
